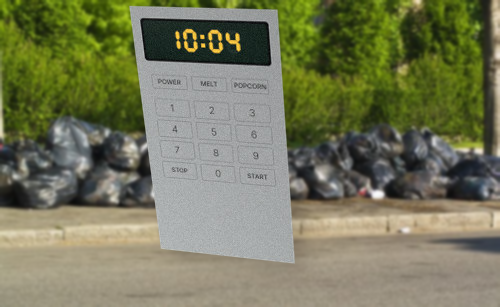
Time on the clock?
10:04
